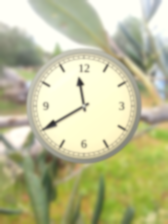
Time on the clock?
11:40
